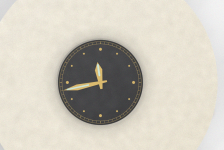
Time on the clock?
11:43
